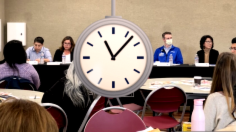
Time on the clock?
11:07
